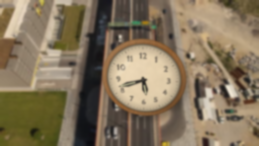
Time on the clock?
5:42
